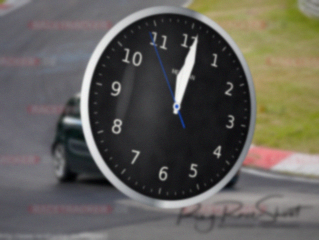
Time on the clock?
12:00:54
